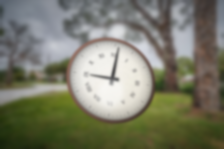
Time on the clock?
9:01
